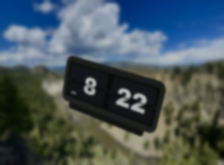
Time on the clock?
8:22
